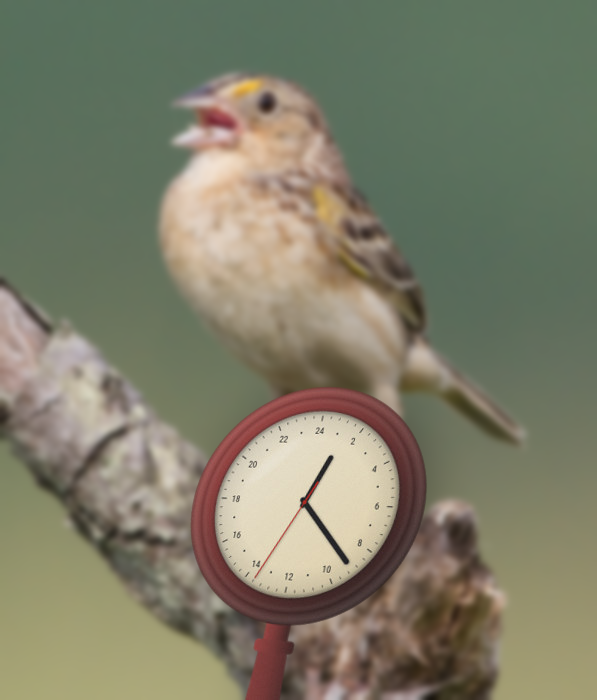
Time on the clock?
1:22:34
